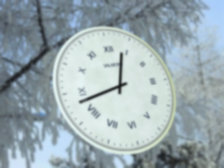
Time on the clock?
12:43
